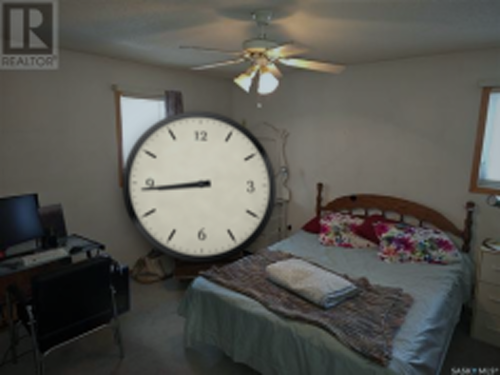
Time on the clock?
8:44
